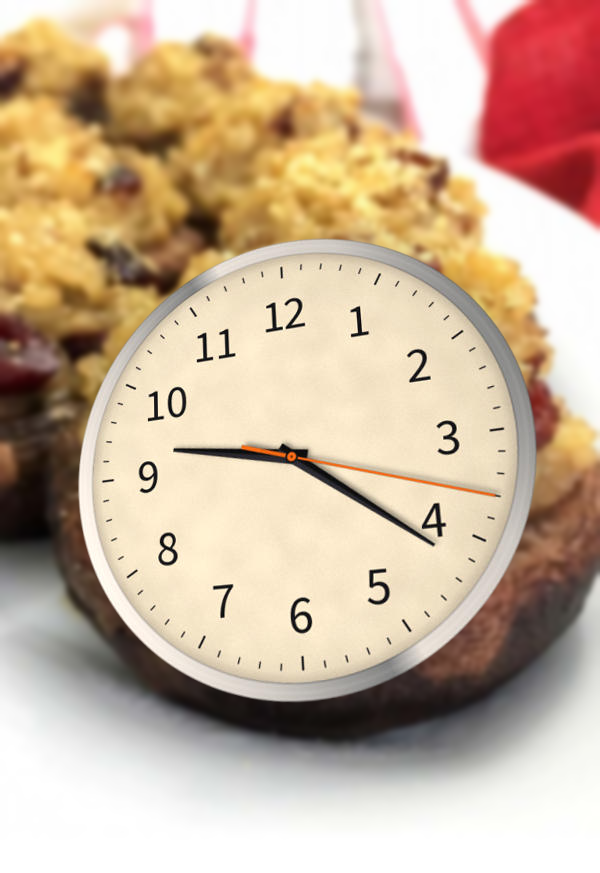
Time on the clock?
9:21:18
